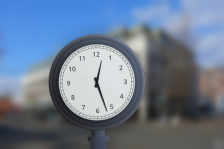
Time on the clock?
12:27
